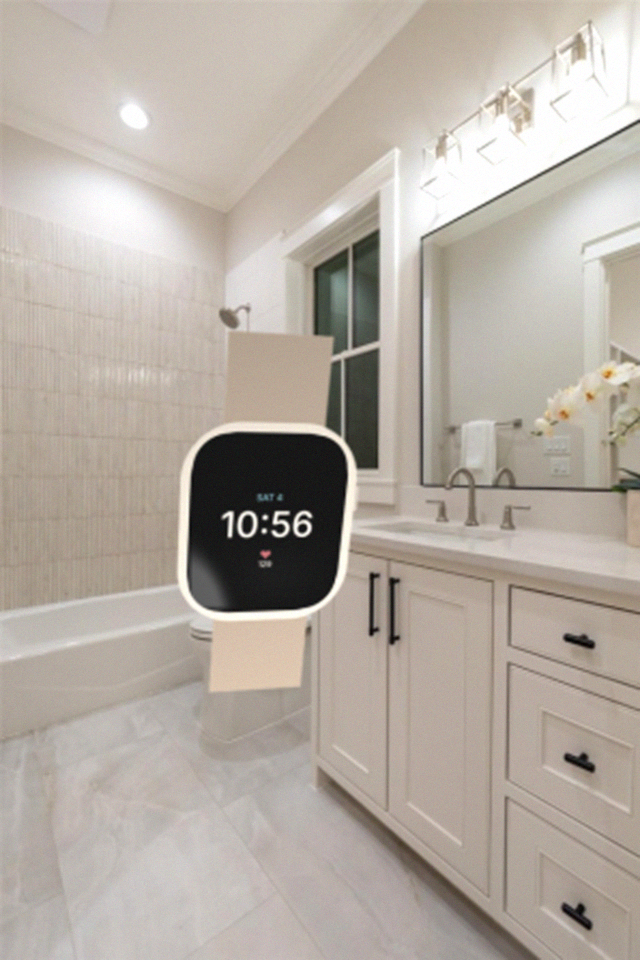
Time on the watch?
10:56
